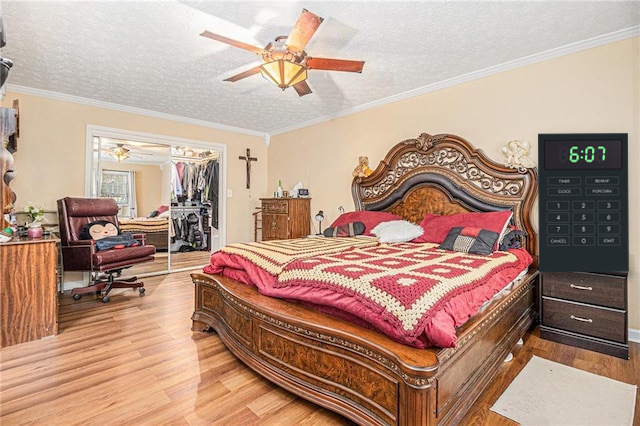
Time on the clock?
6:07
